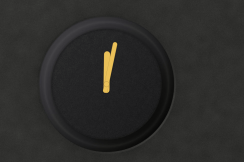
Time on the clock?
12:02
